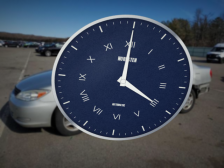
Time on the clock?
4:00
